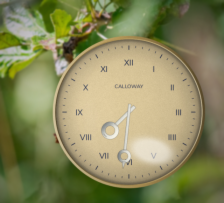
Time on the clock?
7:31
